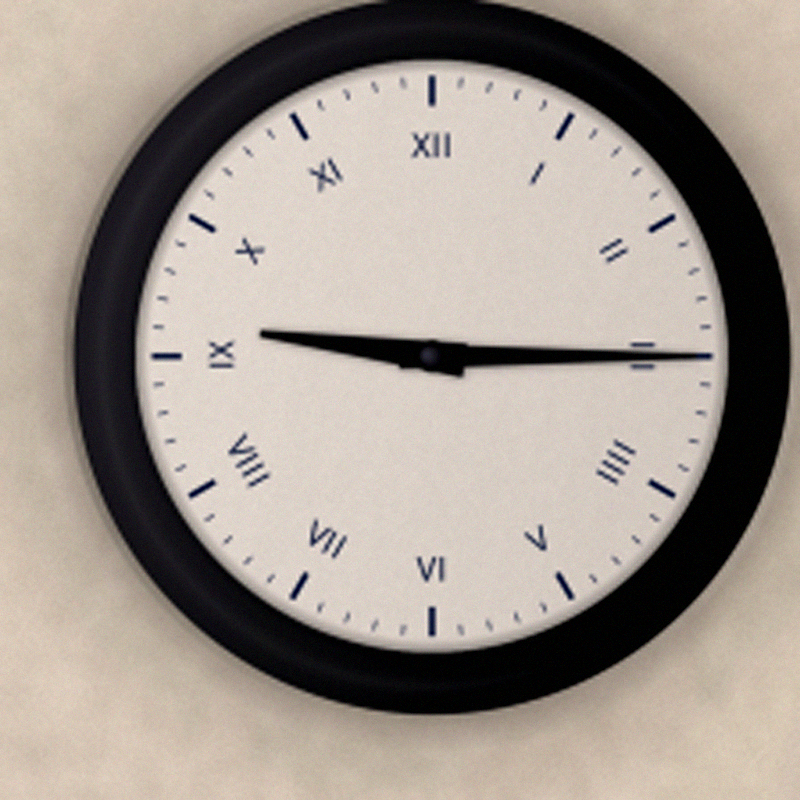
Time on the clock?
9:15
